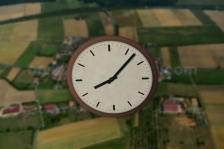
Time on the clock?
8:07
